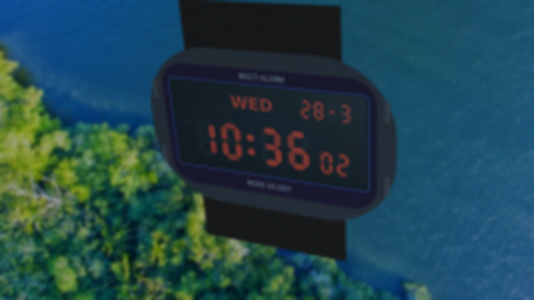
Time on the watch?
10:36:02
